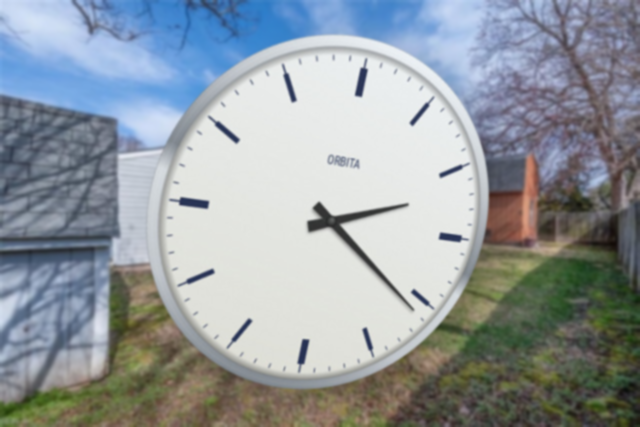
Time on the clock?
2:21
